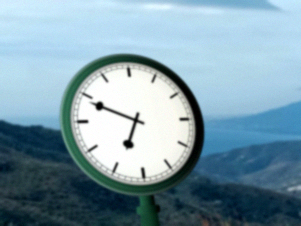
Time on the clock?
6:49
